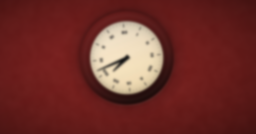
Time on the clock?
7:42
